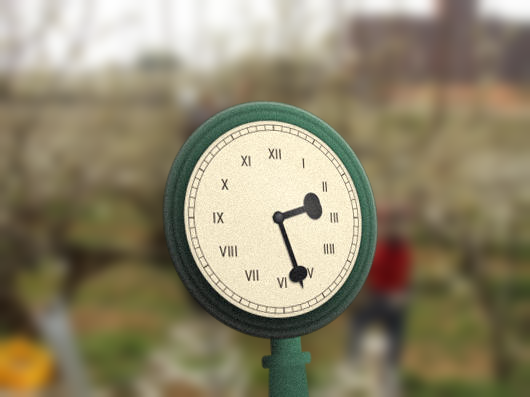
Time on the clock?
2:27
